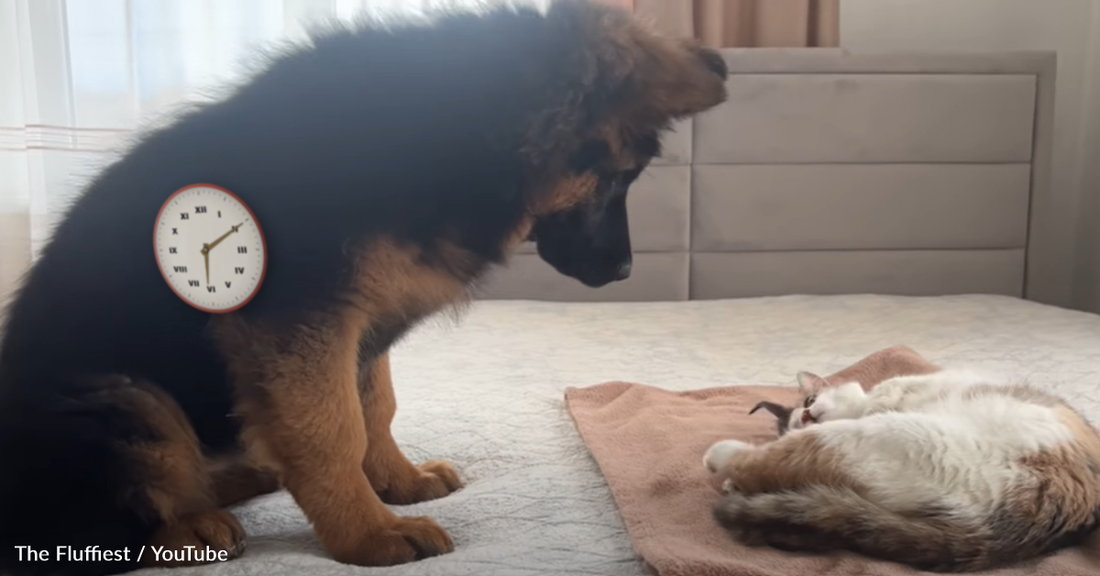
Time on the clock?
6:10
